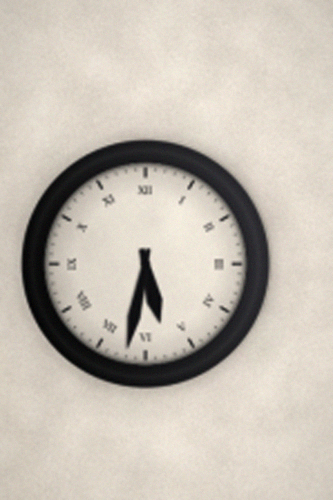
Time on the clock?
5:32
